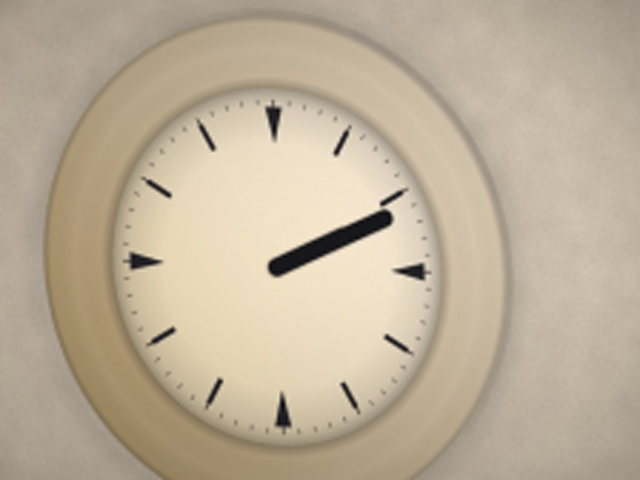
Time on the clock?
2:11
